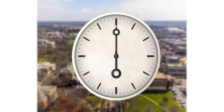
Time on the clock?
6:00
